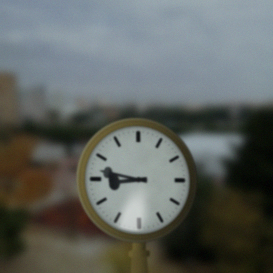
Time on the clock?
8:47
